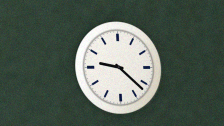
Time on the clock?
9:22
